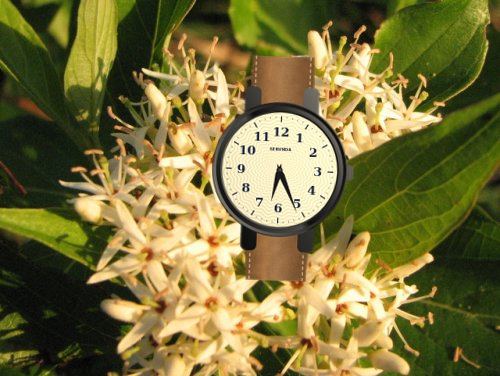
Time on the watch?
6:26
